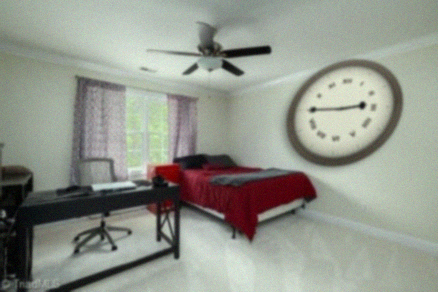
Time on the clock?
2:45
